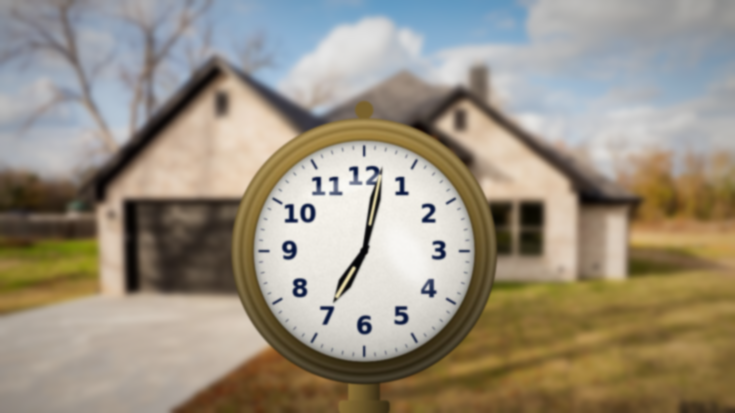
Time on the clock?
7:02
